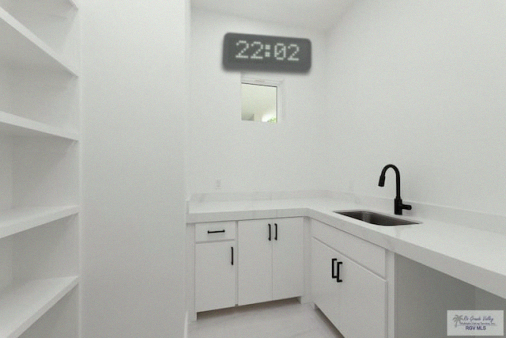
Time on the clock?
22:02
